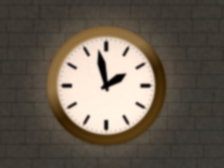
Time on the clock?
1:58
